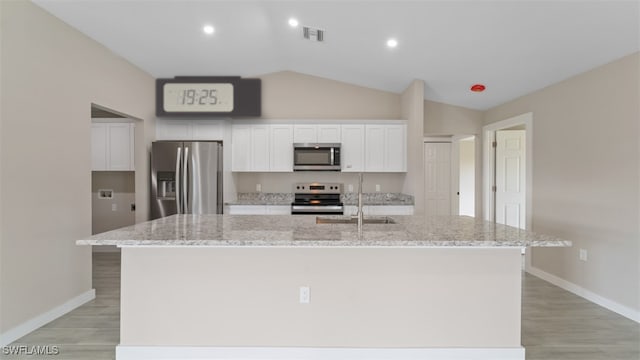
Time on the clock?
19:25
